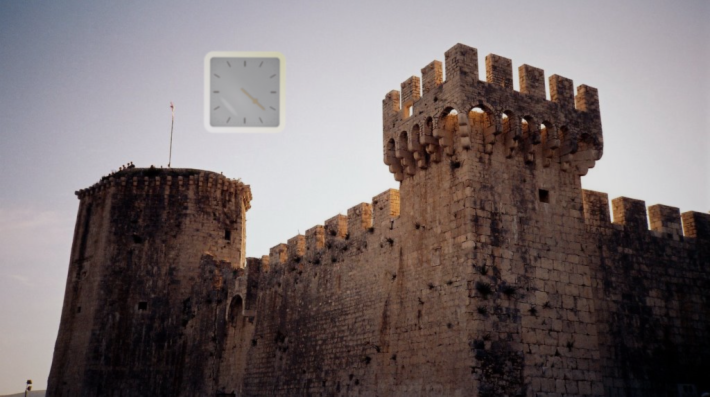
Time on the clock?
4:22
